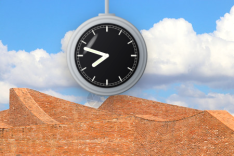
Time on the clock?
7:48
